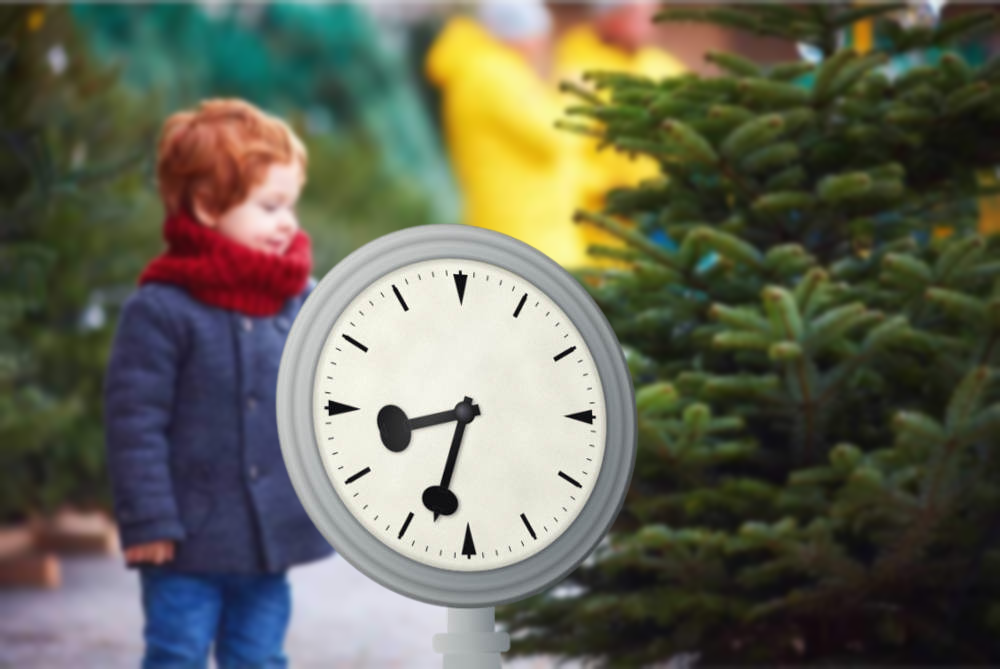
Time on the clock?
8:33
